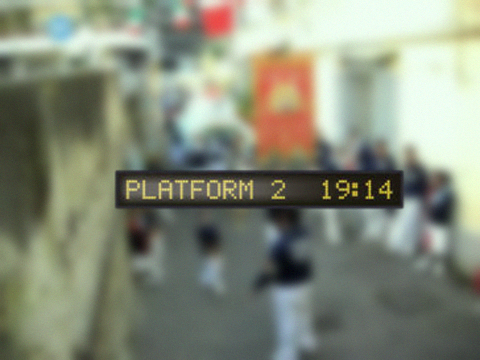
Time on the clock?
19:14
